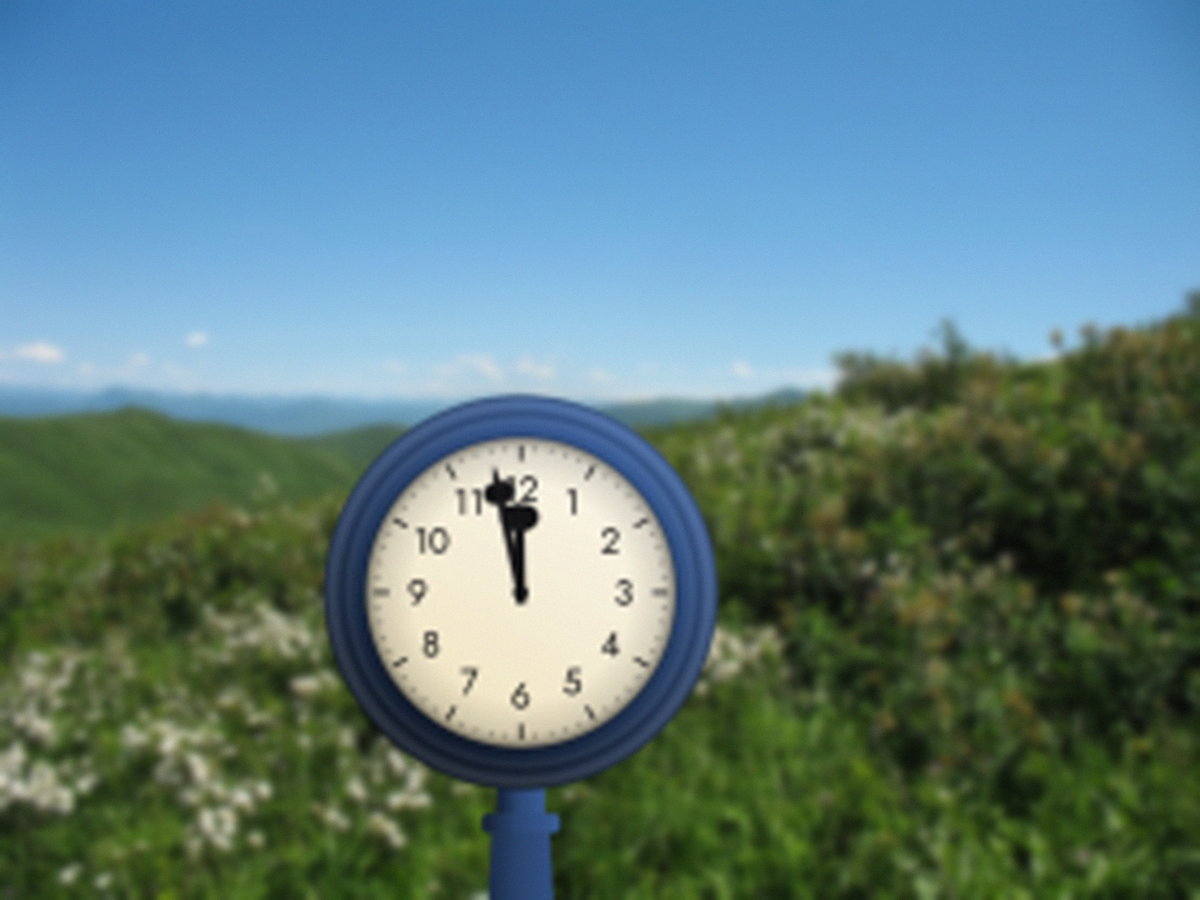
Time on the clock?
11:58
